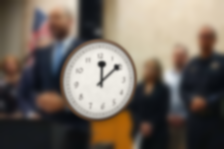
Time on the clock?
12:09
